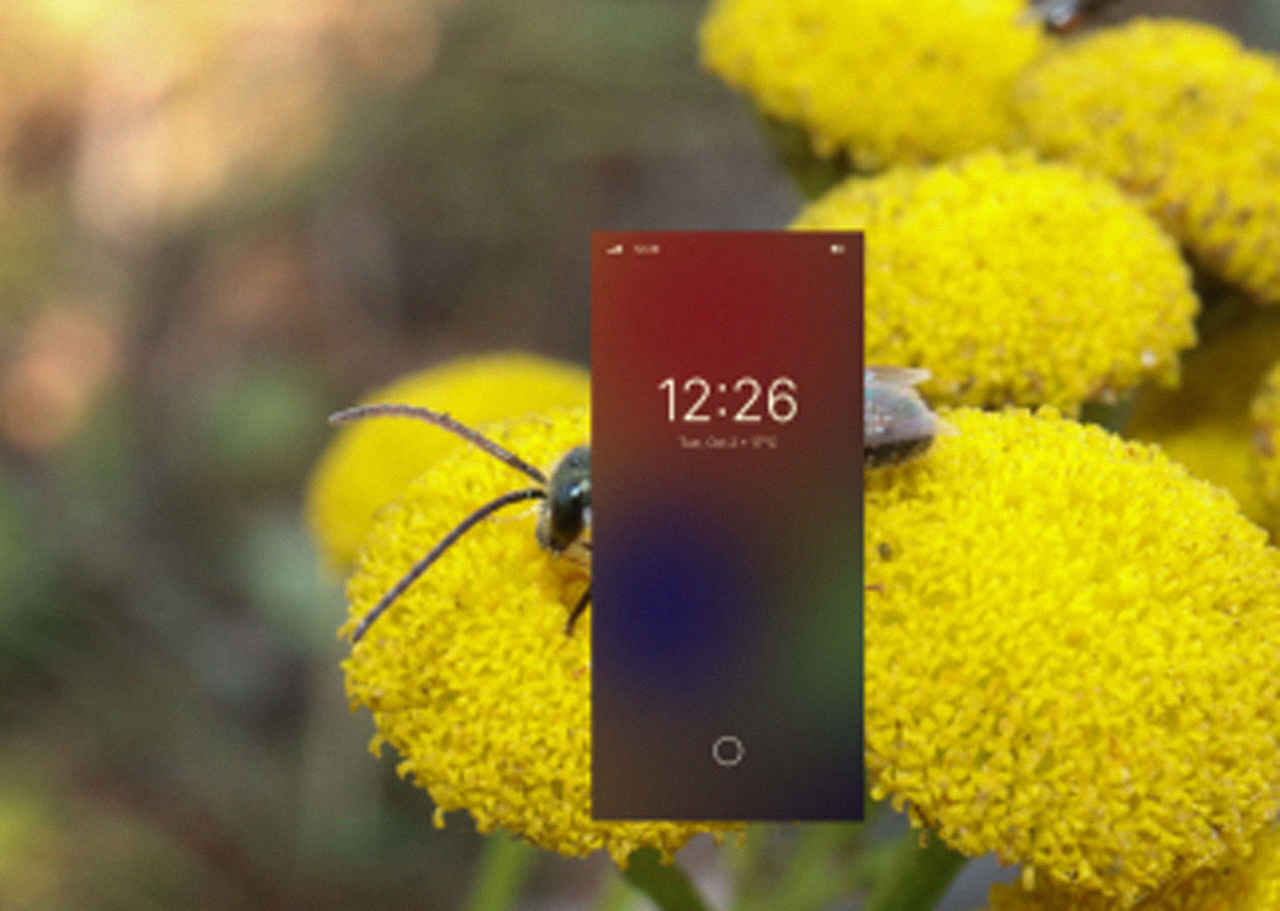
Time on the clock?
12:26
